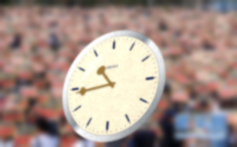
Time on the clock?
10:44
